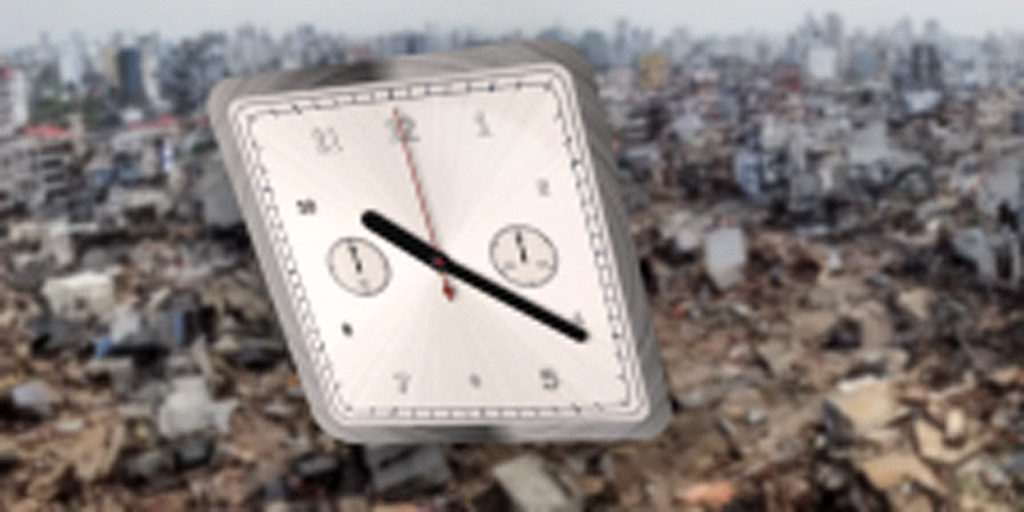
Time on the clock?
10:21
